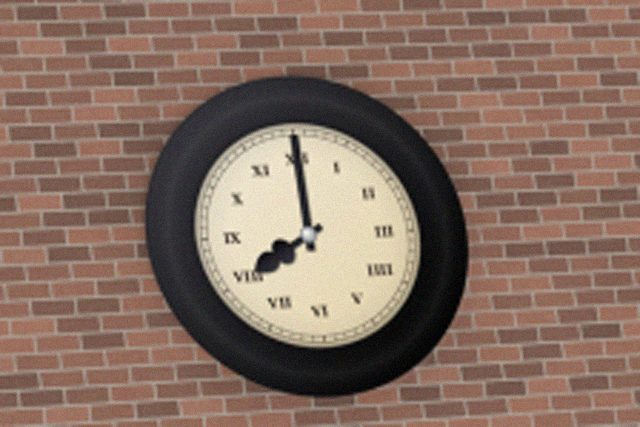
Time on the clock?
8:00
